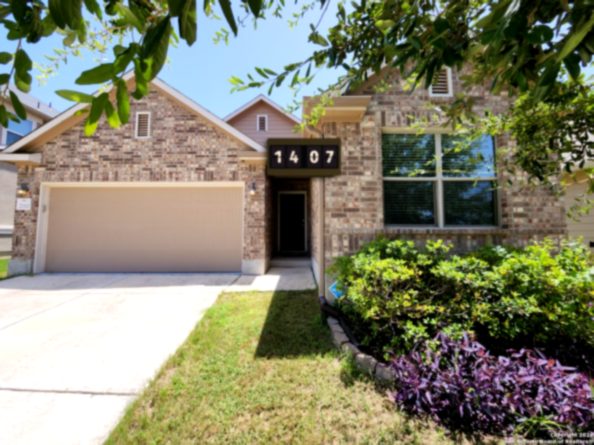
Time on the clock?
14:07
